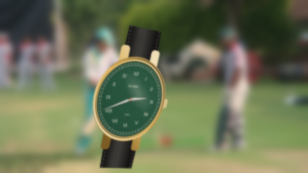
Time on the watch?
2:41
